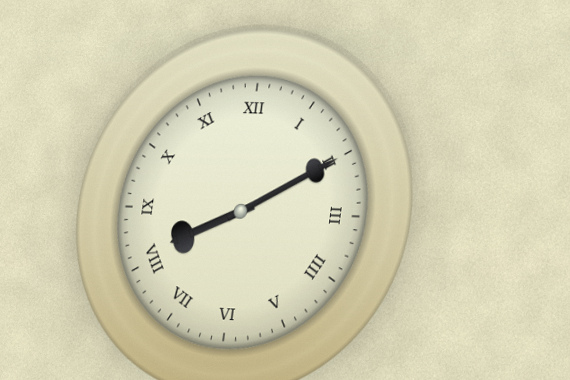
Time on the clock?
8:10
